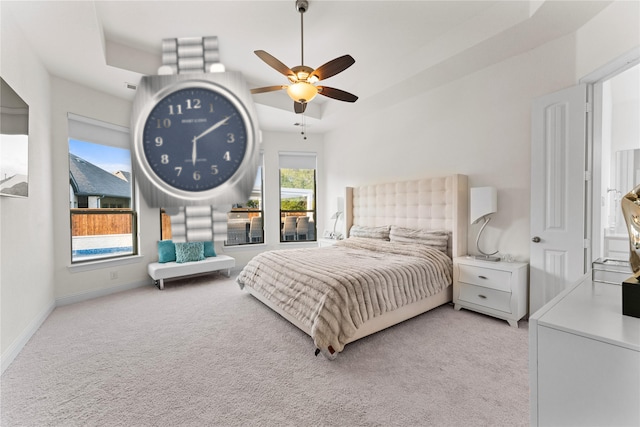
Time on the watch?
6:10
